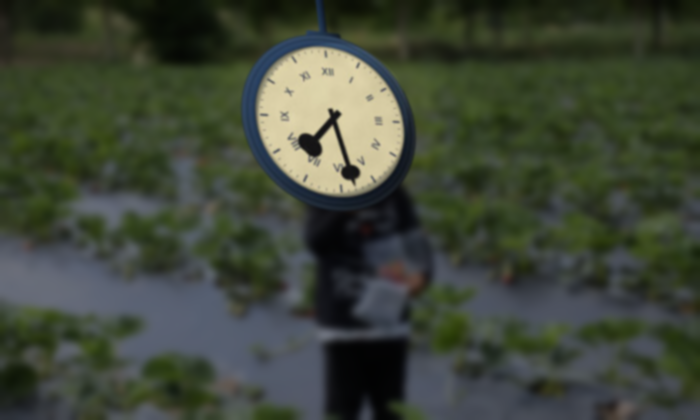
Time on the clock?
7:28
